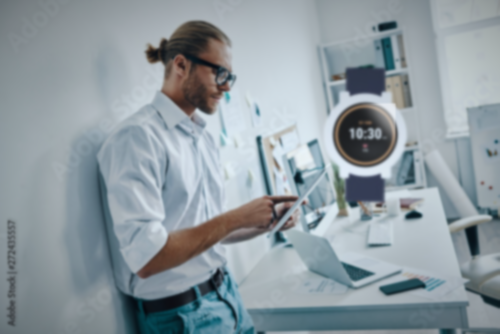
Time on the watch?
10:30
